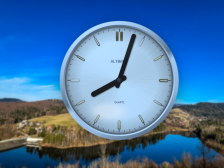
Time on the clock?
8:03
